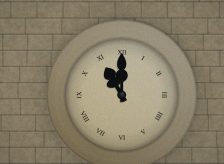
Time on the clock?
11:00
